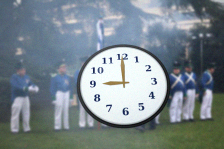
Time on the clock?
9:00
